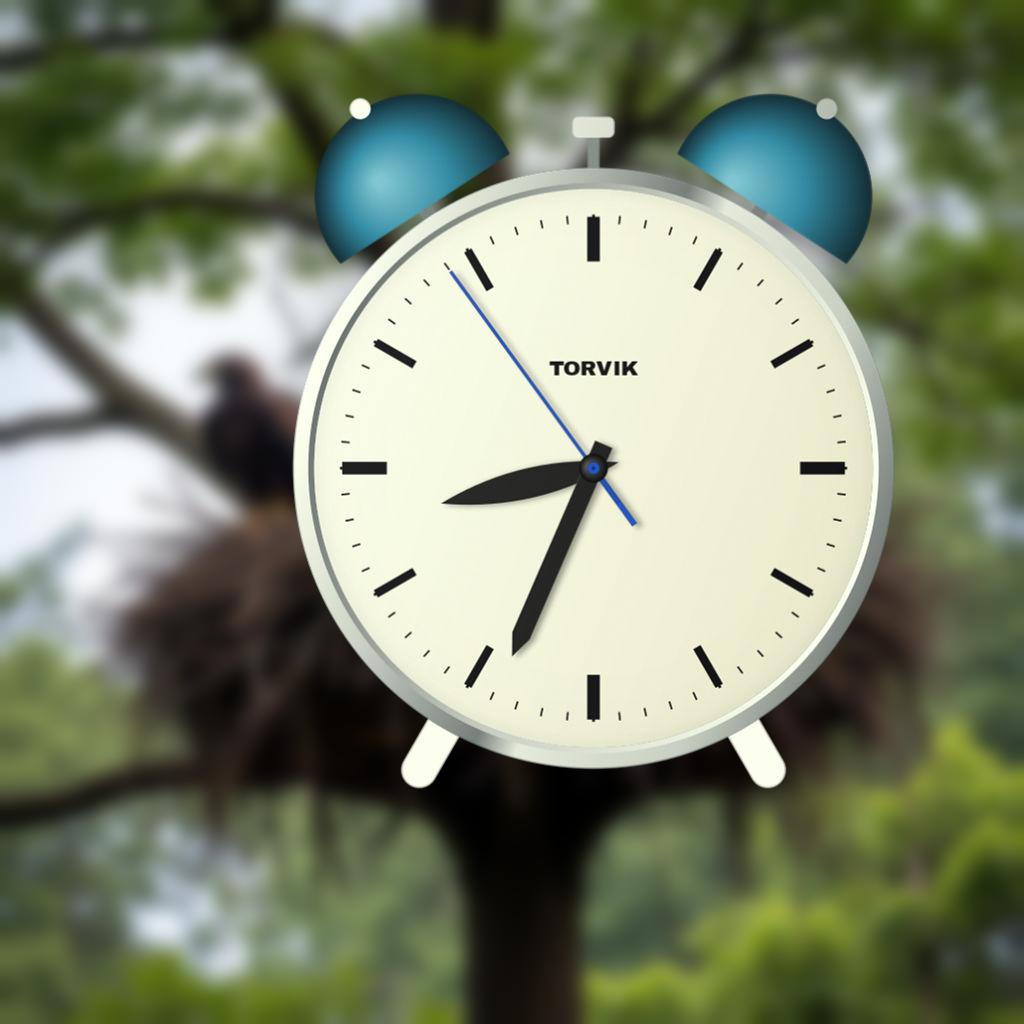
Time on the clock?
8:33:54
